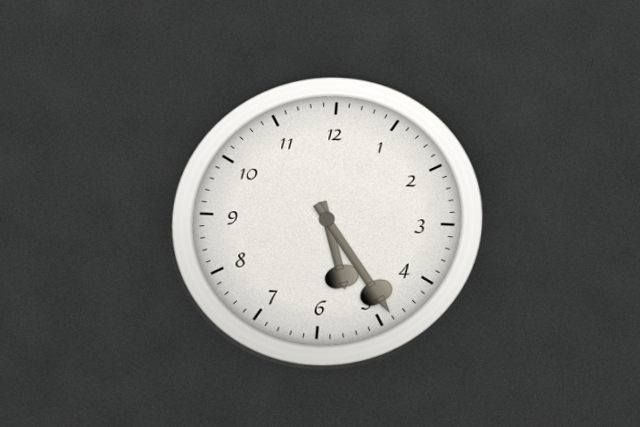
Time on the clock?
5:24
